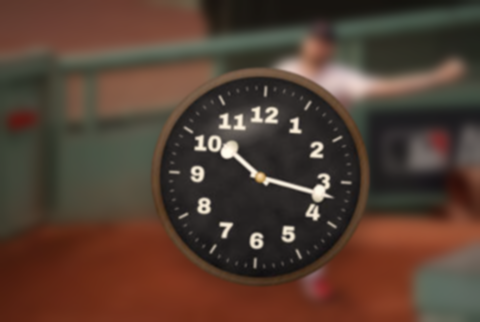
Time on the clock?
10:17
